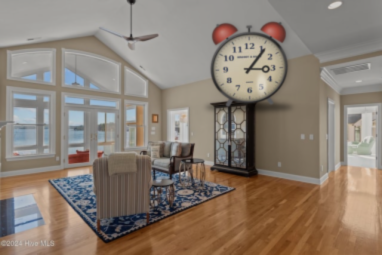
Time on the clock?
3:06
